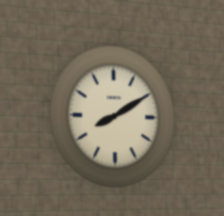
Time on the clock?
8:10
